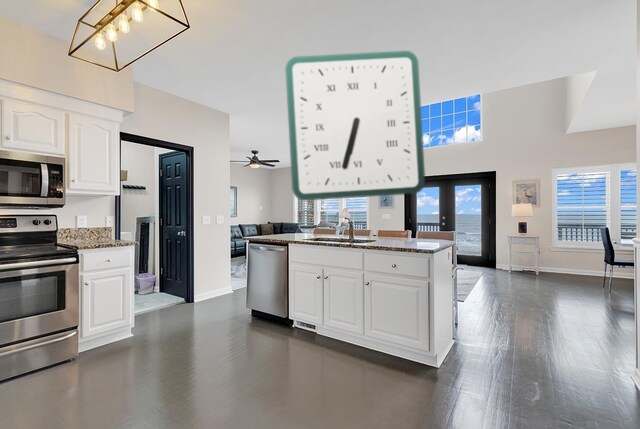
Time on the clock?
6:33
